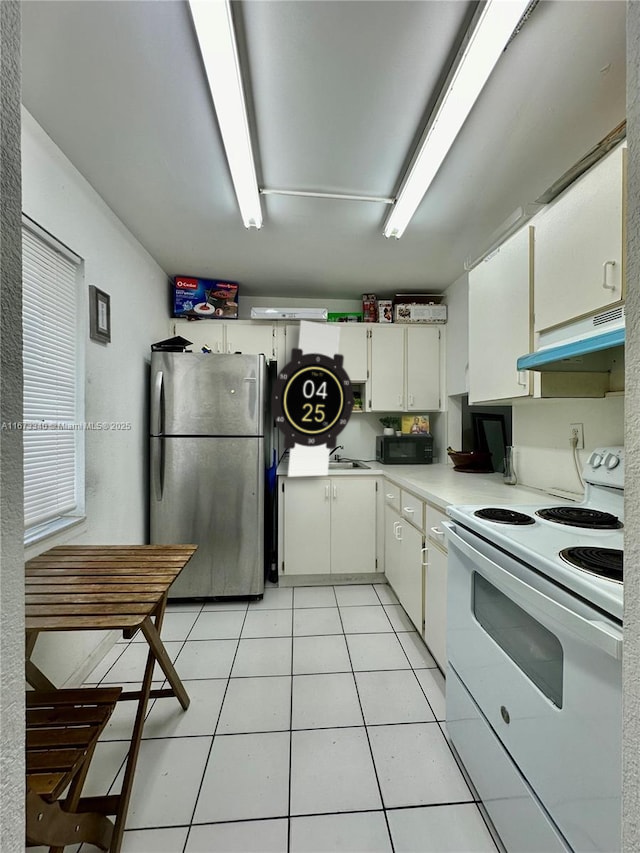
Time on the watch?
4:25
